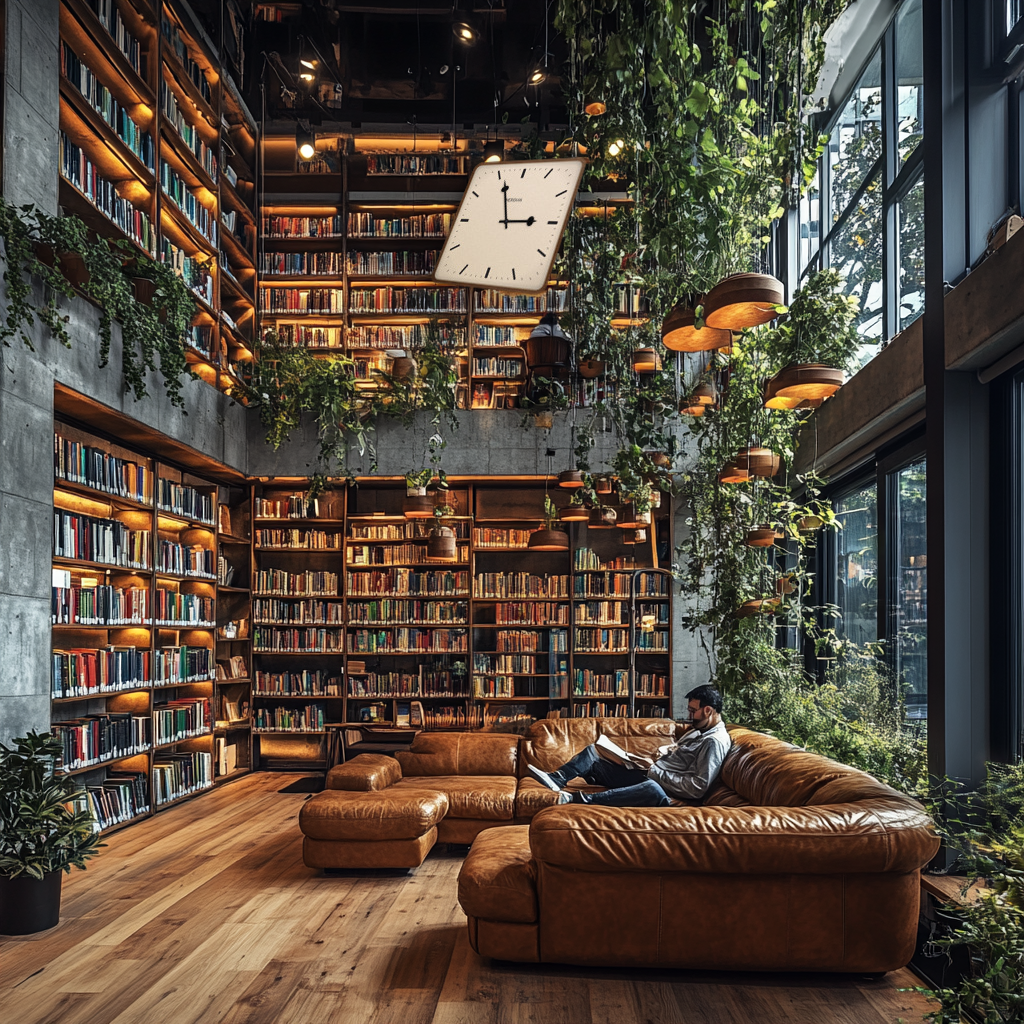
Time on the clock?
2:56
